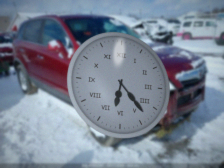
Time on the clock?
6:23
